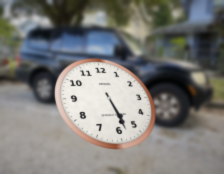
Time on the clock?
5:28
